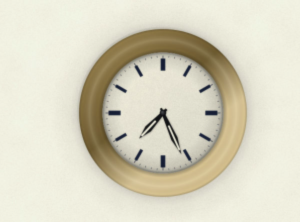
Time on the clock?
7:26
